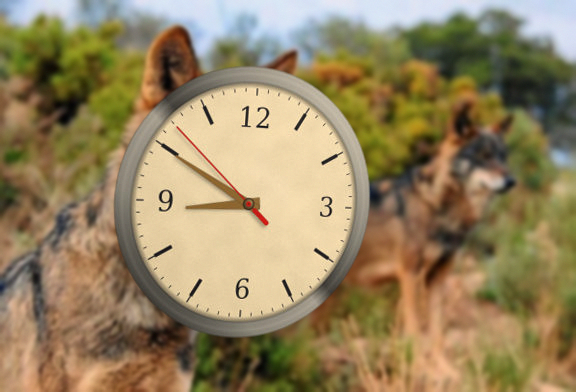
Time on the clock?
8:49:52
